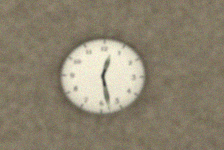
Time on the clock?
12:28
